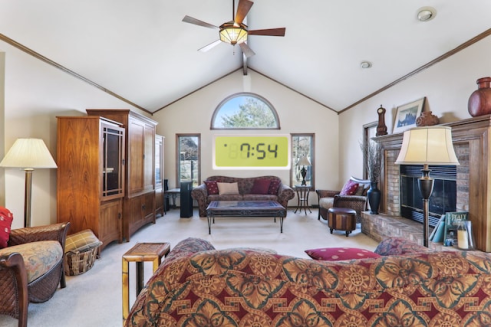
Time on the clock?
7:54
